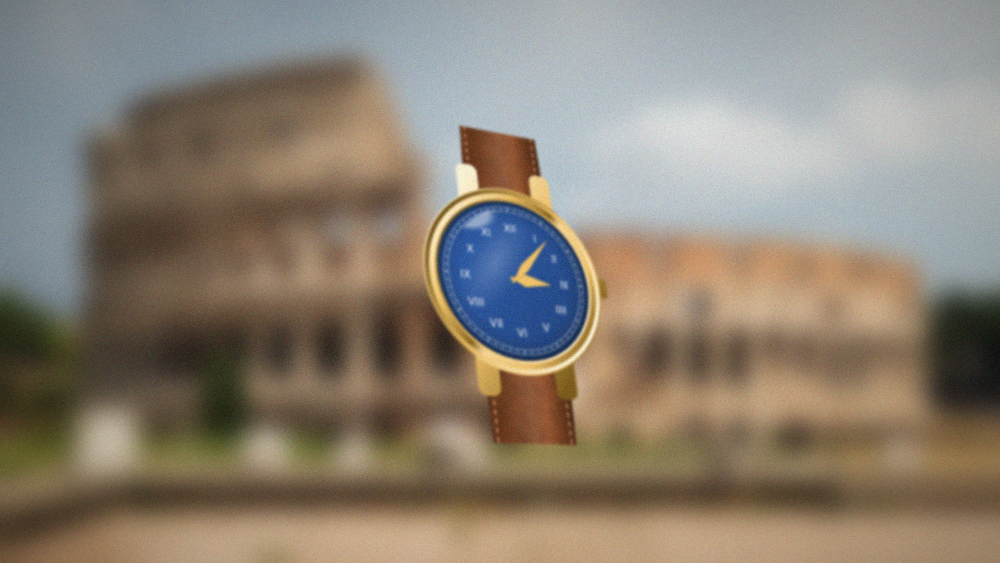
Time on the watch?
3:07
